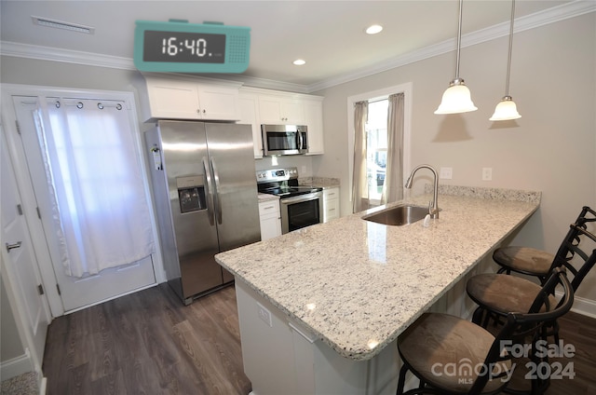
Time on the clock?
16:40
